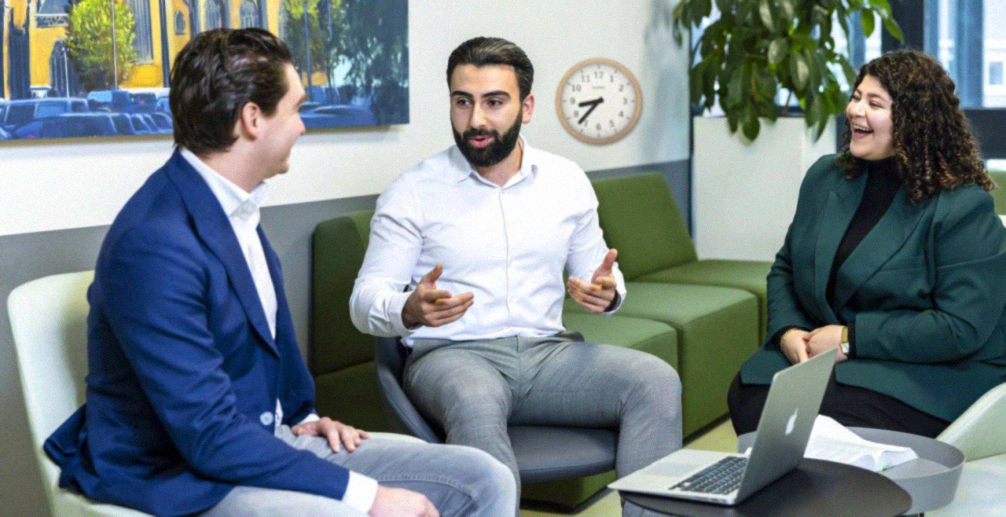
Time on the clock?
8:37
